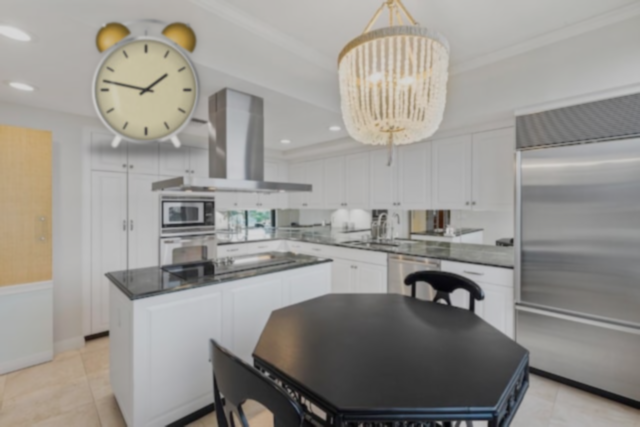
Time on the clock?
1:47
